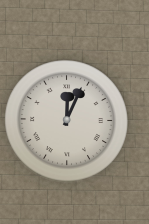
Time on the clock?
12:04
